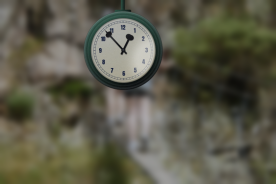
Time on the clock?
12:53
